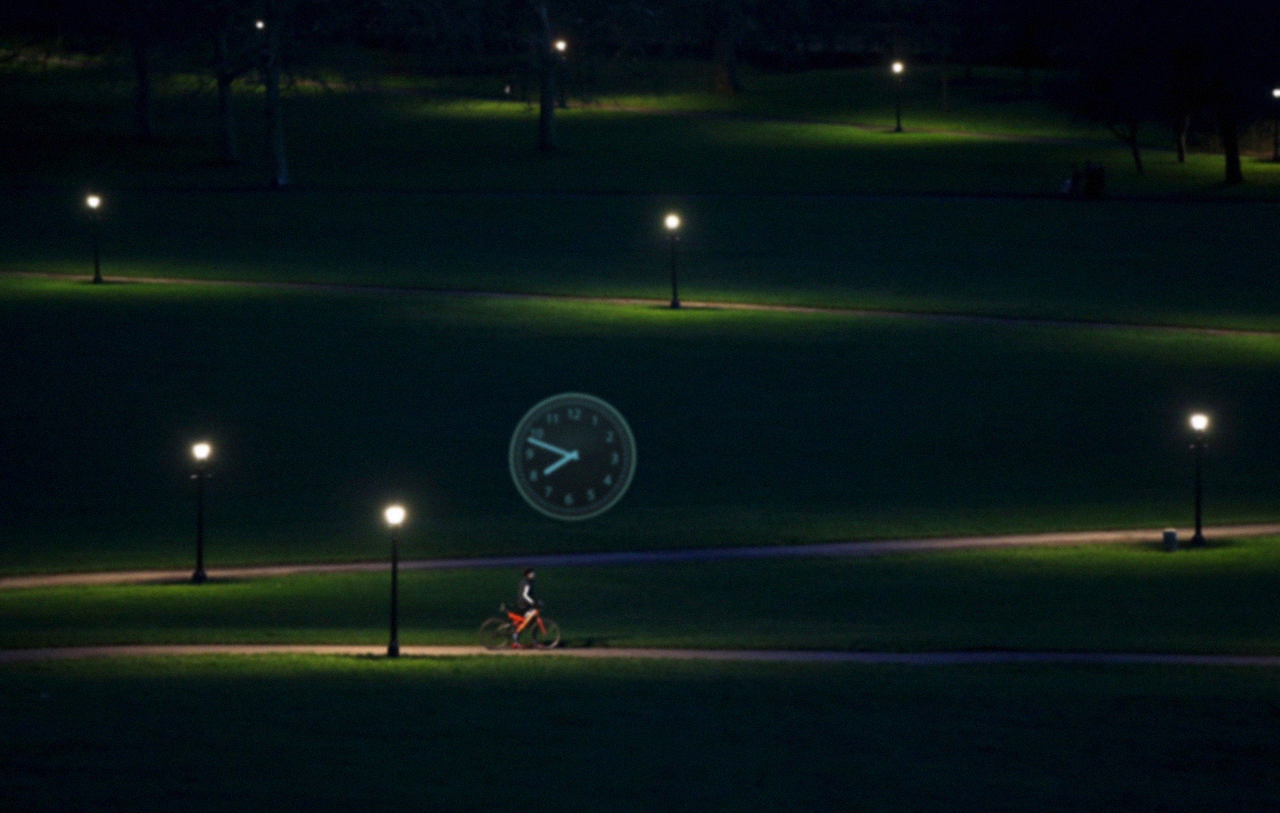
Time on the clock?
7:48
